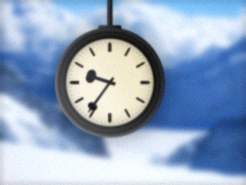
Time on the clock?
9:36
